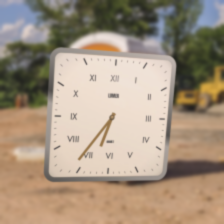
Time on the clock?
6:36
